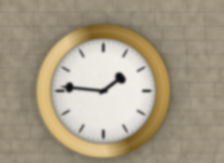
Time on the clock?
1:46
